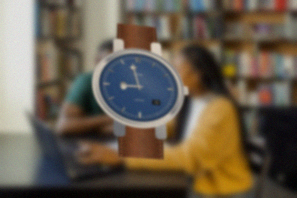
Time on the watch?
8:58
